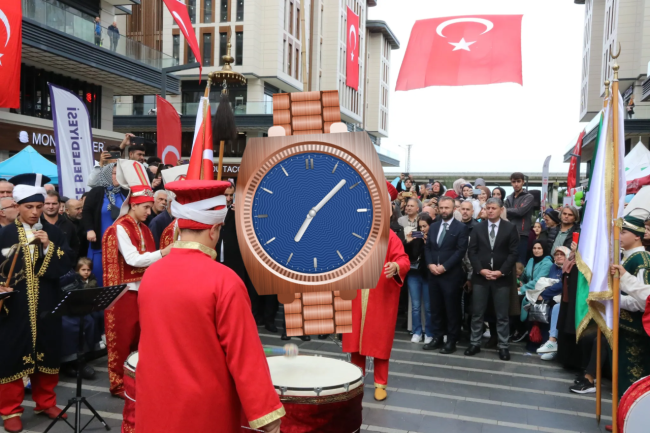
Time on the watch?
7:08
